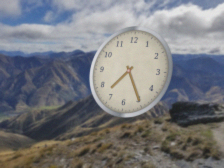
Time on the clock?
7:25
